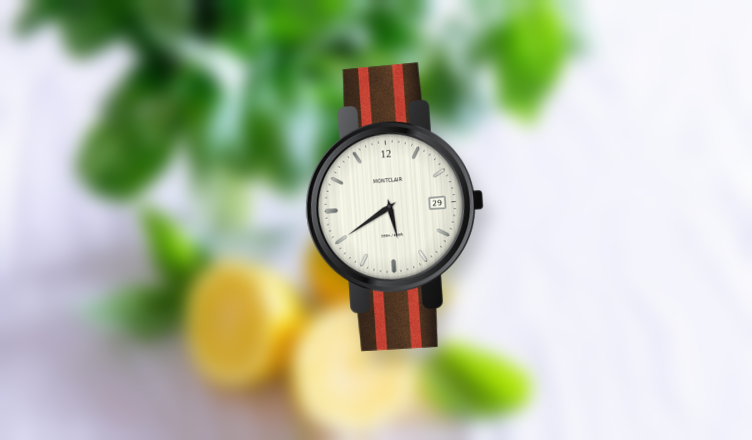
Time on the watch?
5:40
